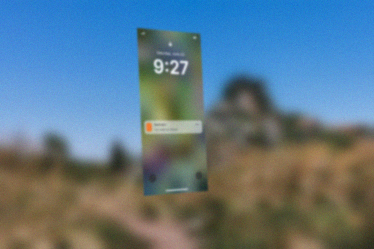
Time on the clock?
9:27
